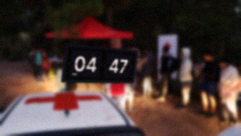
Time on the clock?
4:47
